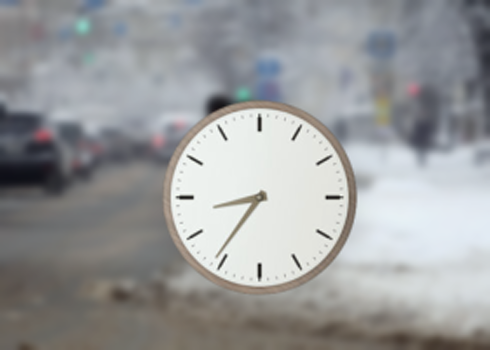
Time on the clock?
8:36
